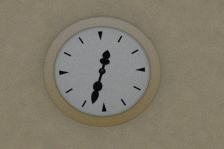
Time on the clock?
12:33
